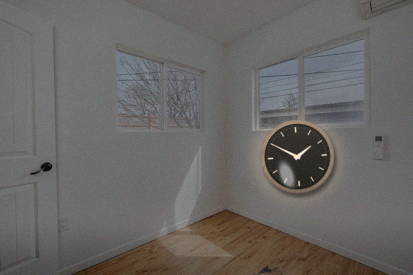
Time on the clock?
1:50
